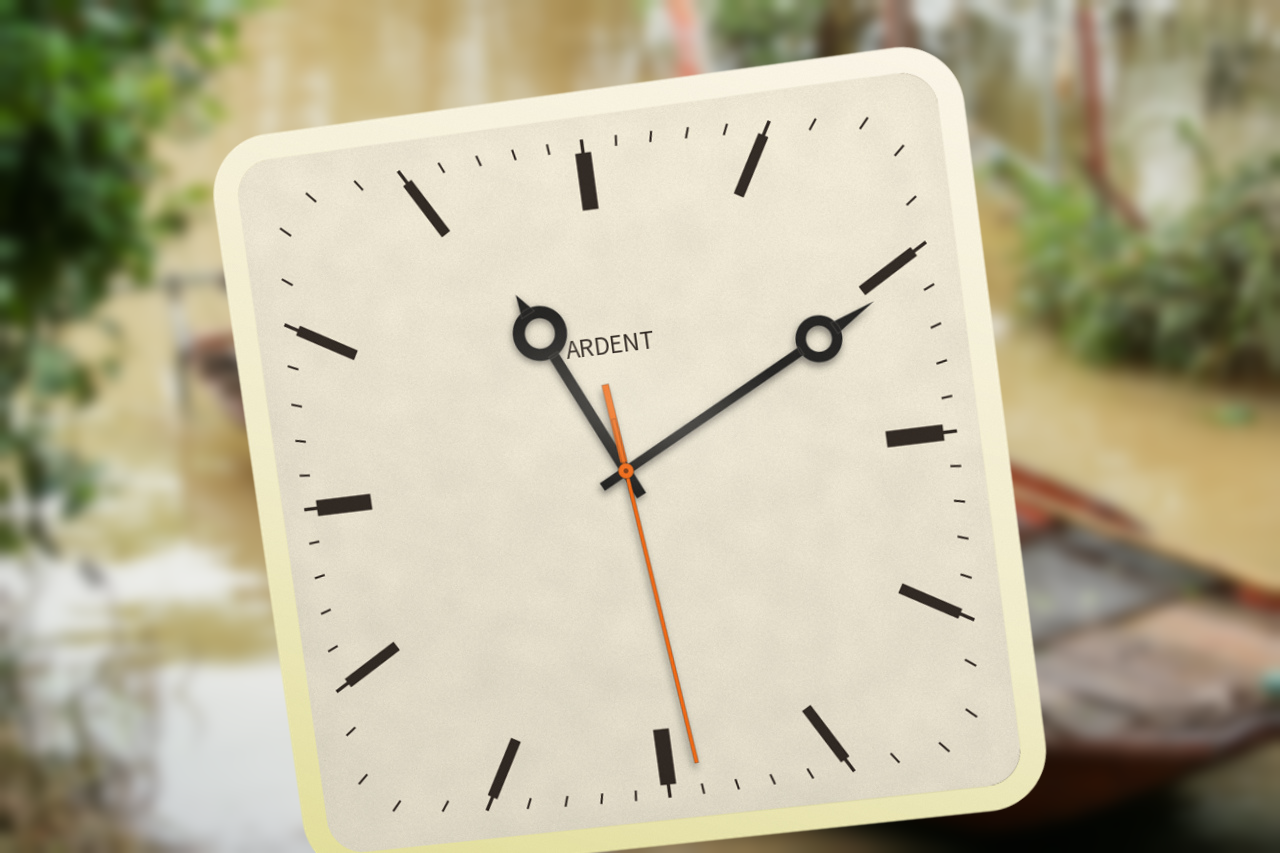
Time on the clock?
11:10:29
